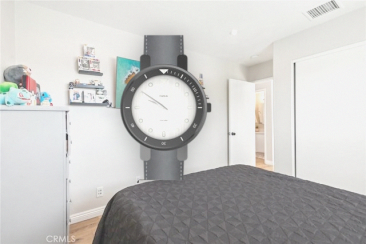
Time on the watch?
9:51
